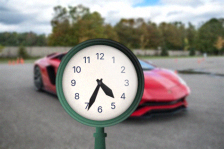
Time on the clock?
4:34
